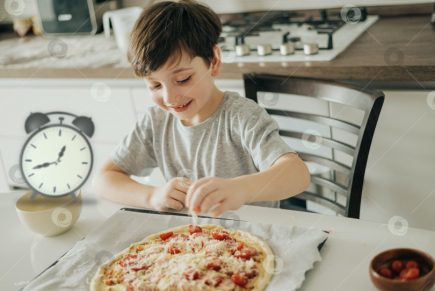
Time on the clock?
12:42
